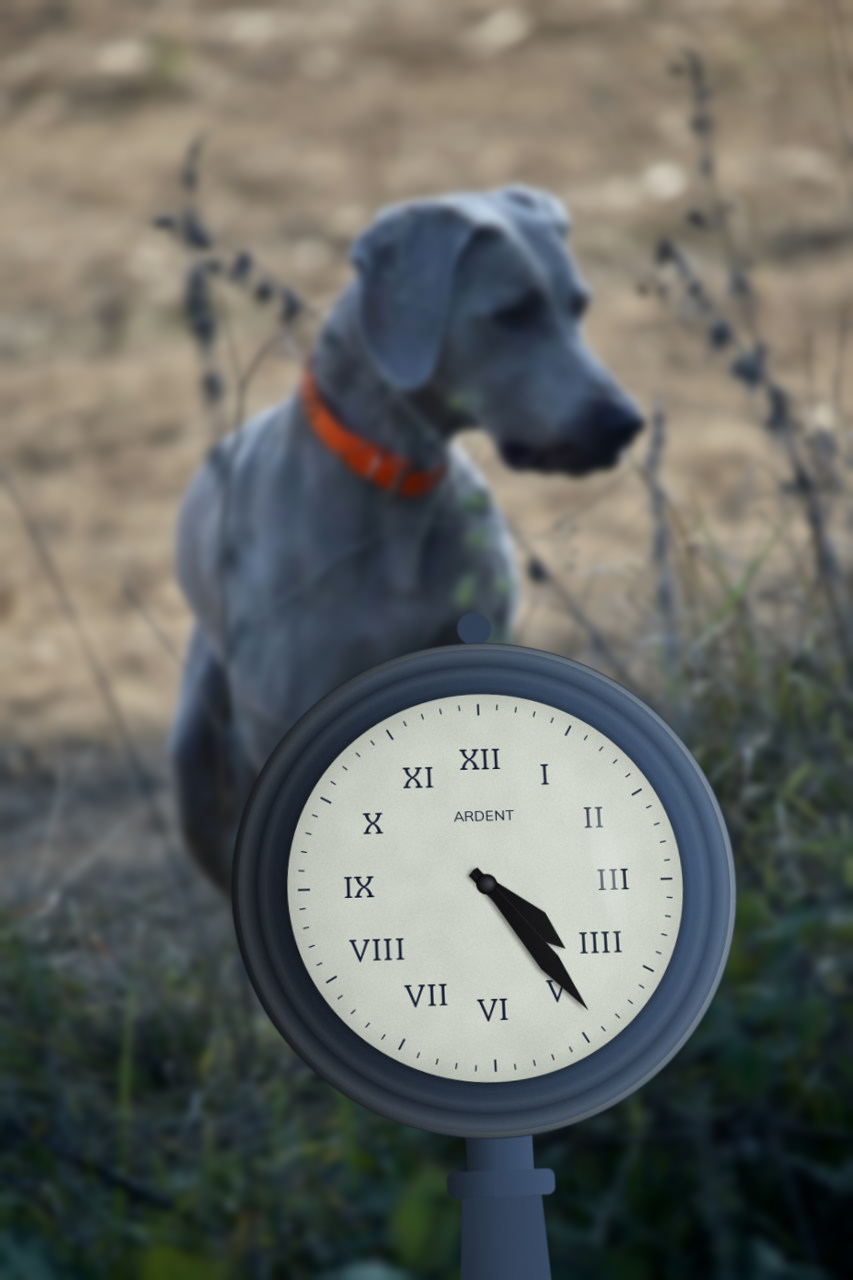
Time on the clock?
4:24
